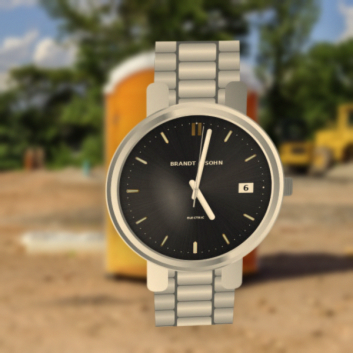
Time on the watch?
5:02:01
